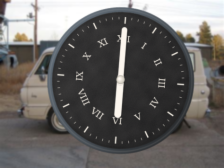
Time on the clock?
6:00
